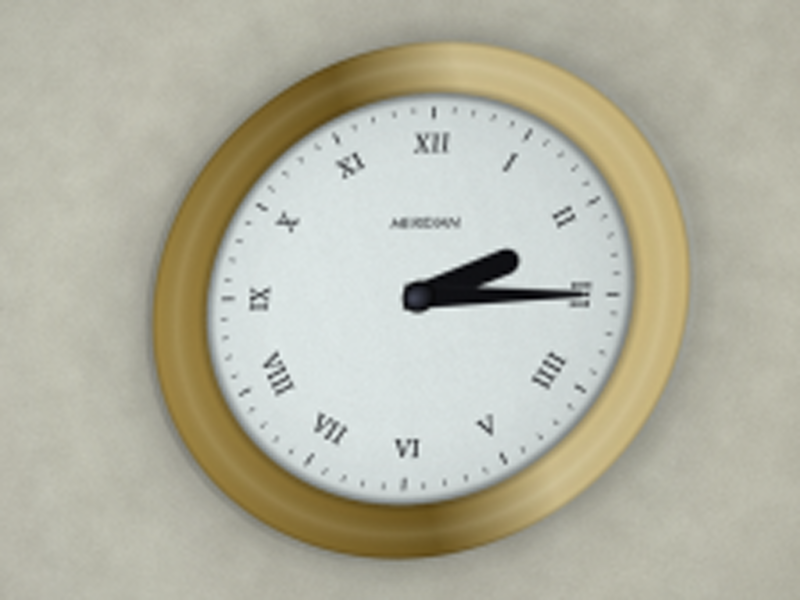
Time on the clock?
2:15
